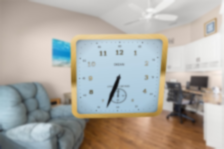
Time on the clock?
6:33
